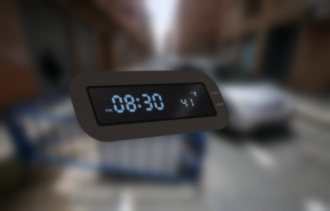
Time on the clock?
8:30
